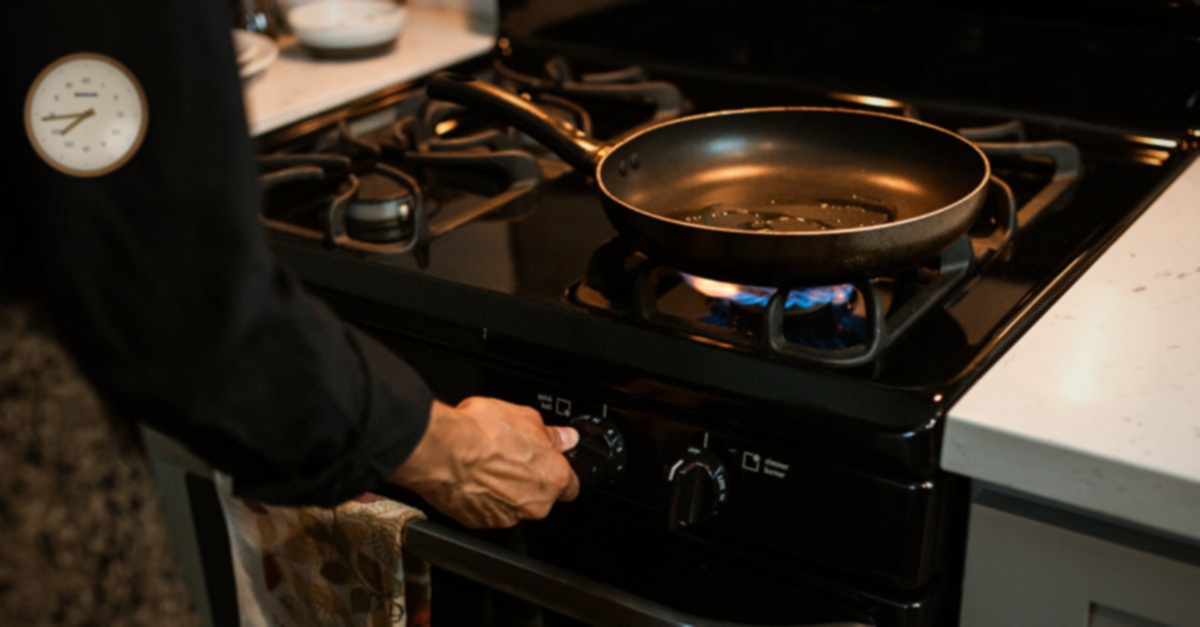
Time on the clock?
7:44
